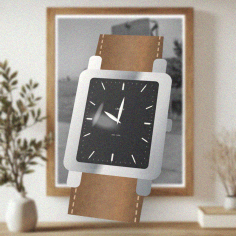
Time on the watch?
10:01
